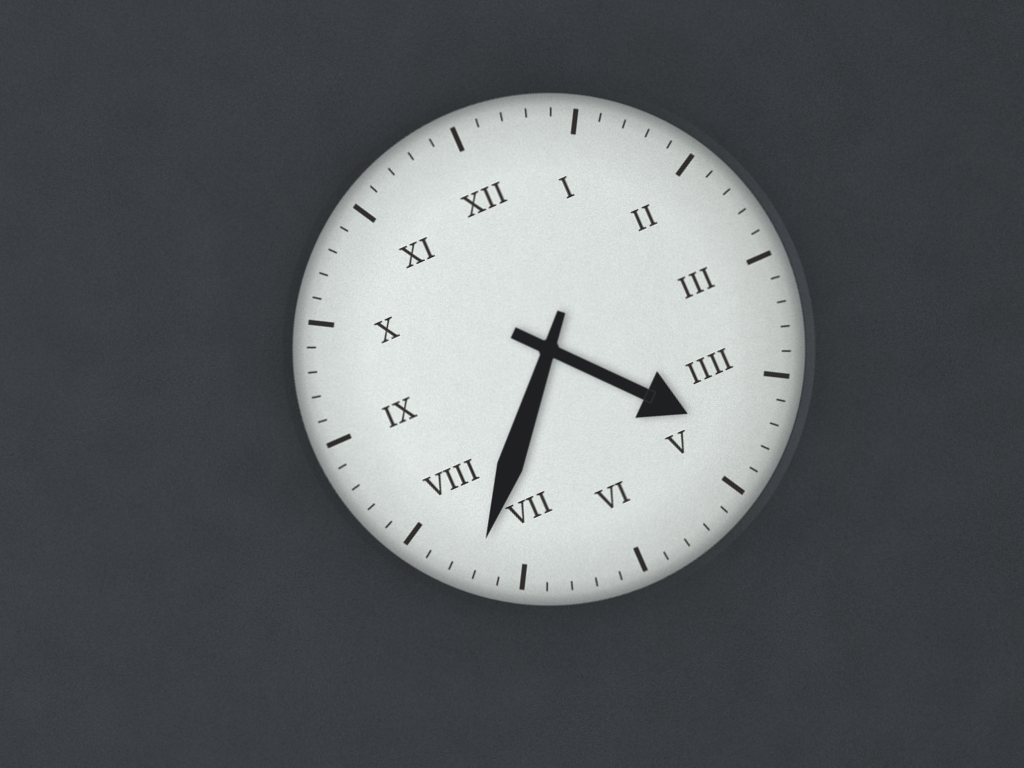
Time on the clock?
4:37
